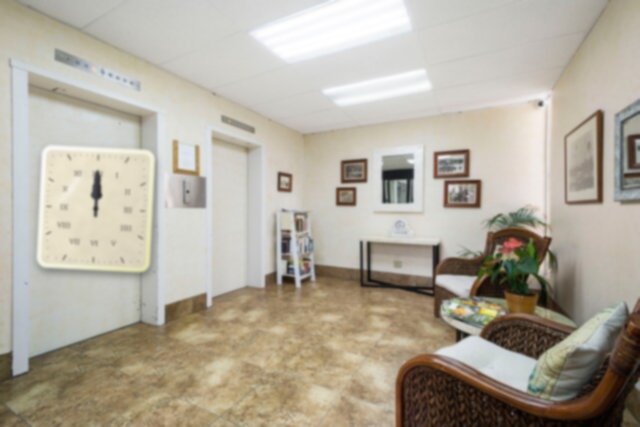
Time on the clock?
12:00
